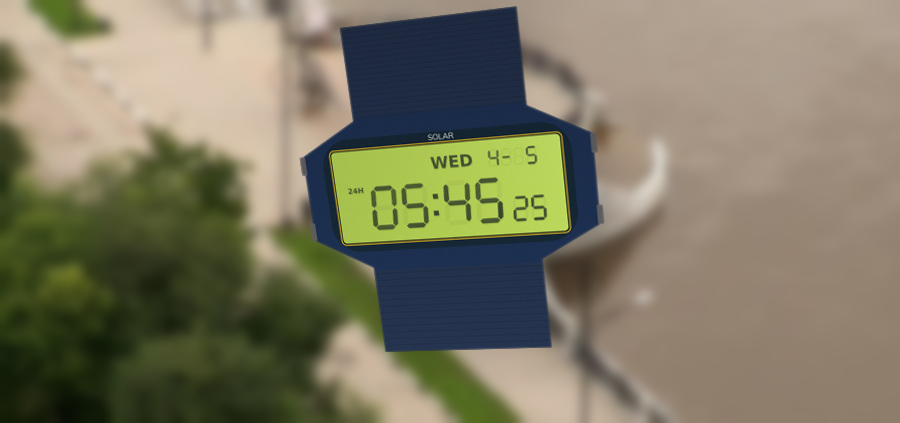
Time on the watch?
5:45:25
